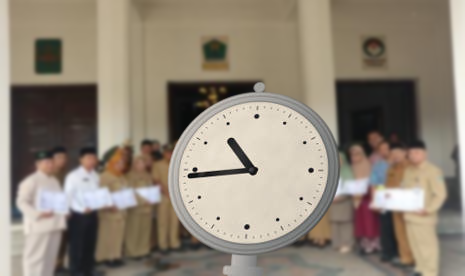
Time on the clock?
10:44
